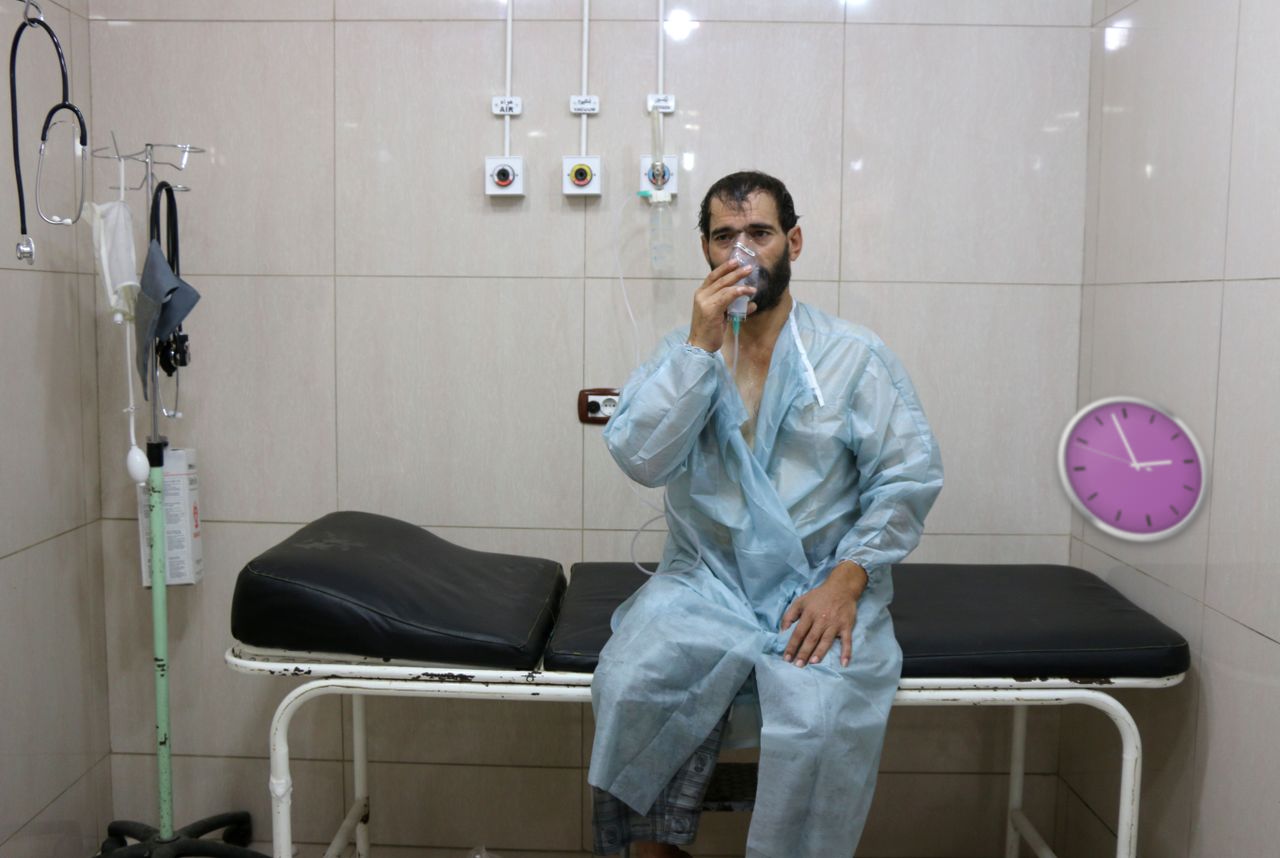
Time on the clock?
2:57:49
